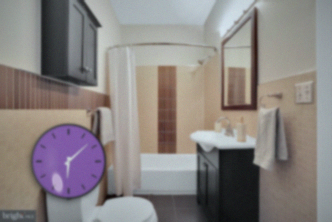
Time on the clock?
6:08
